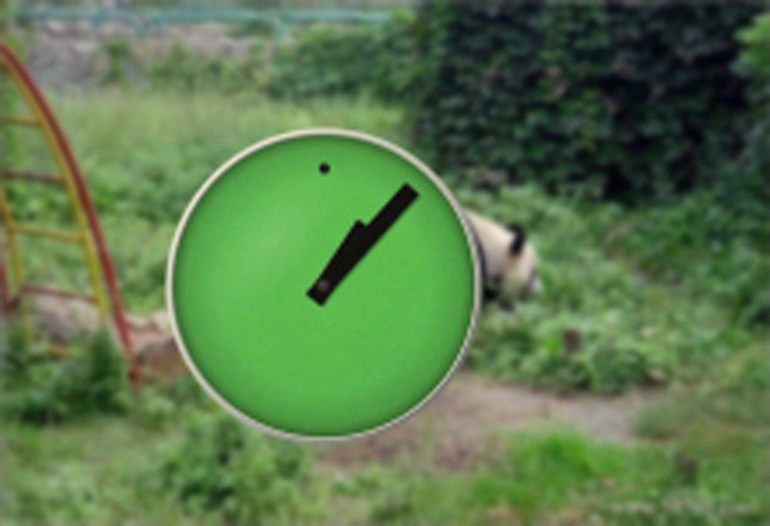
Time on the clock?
1:07
